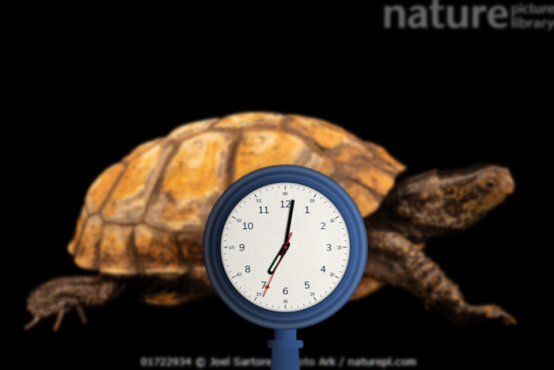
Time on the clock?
7:01:34
